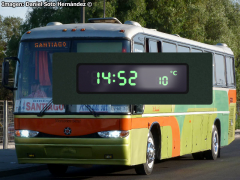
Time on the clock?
14:52
